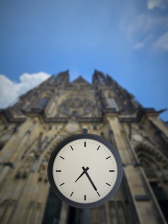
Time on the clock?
7:25
